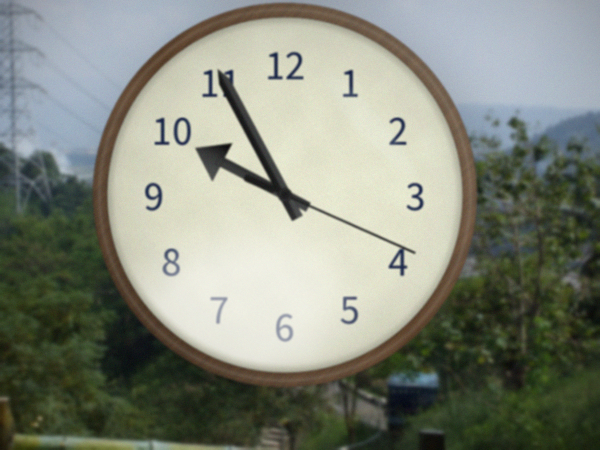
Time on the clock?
9:55:19
